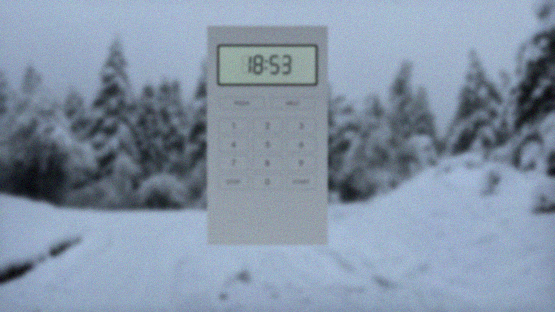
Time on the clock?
18:53
